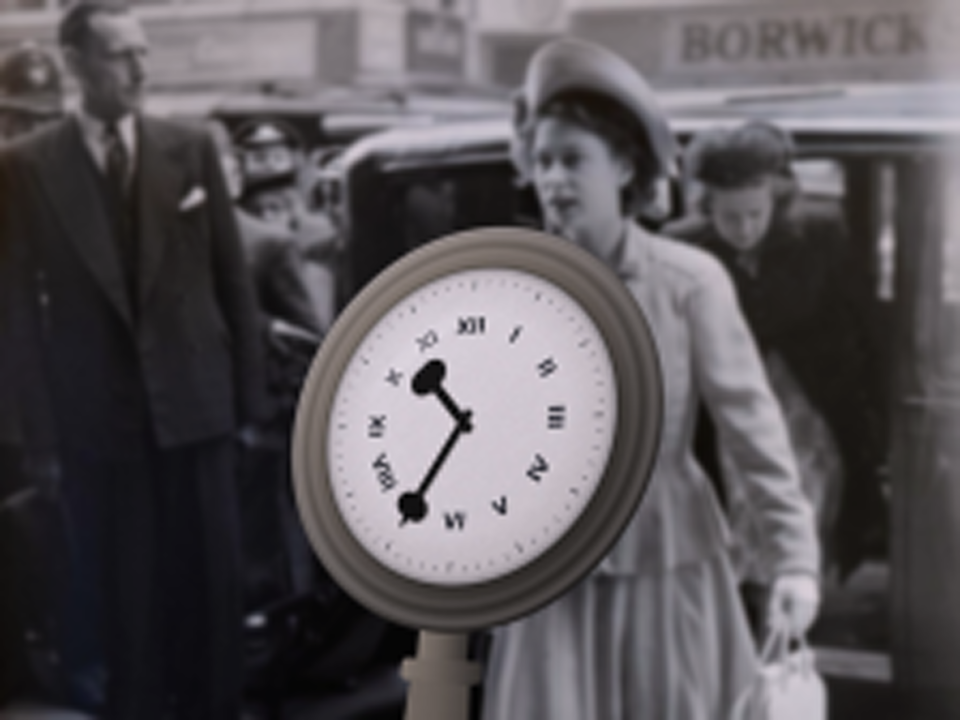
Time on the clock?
10:35
